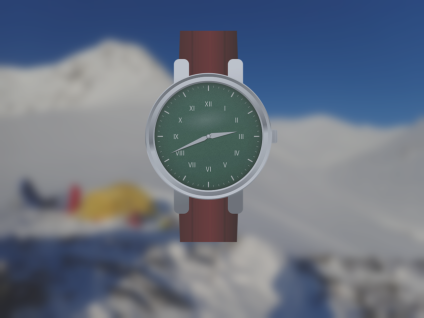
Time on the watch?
2:41
